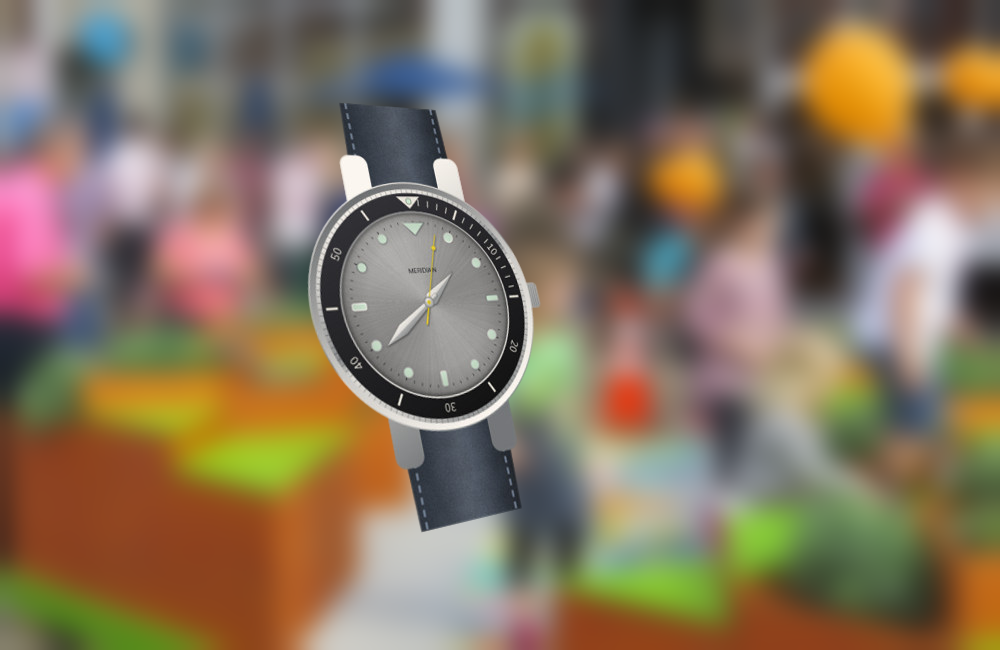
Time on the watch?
1:39:03
